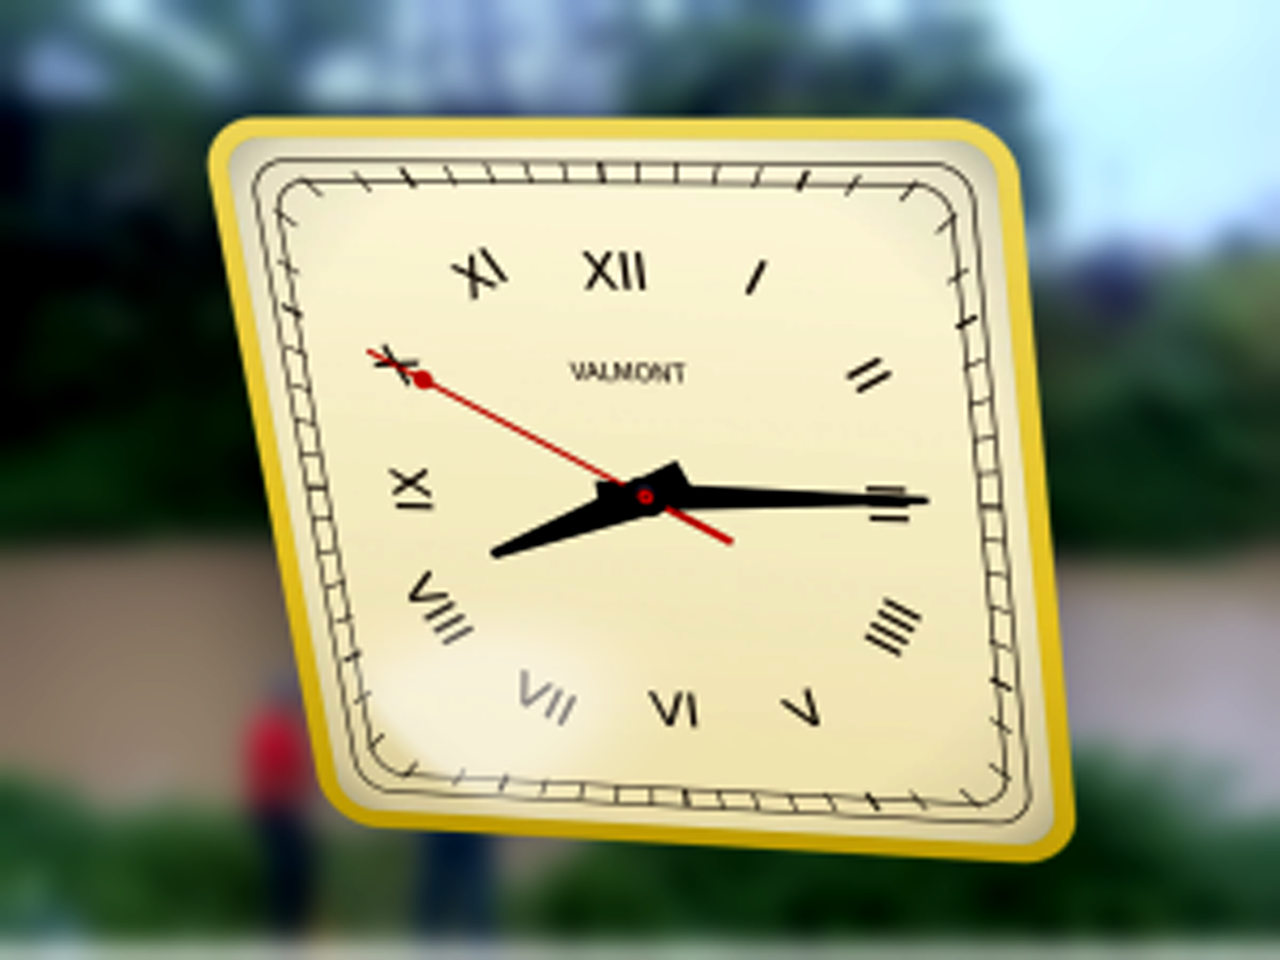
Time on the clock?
8:14:50
